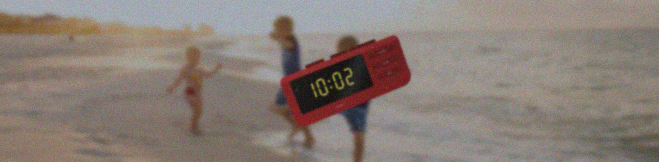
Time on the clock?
10:02
